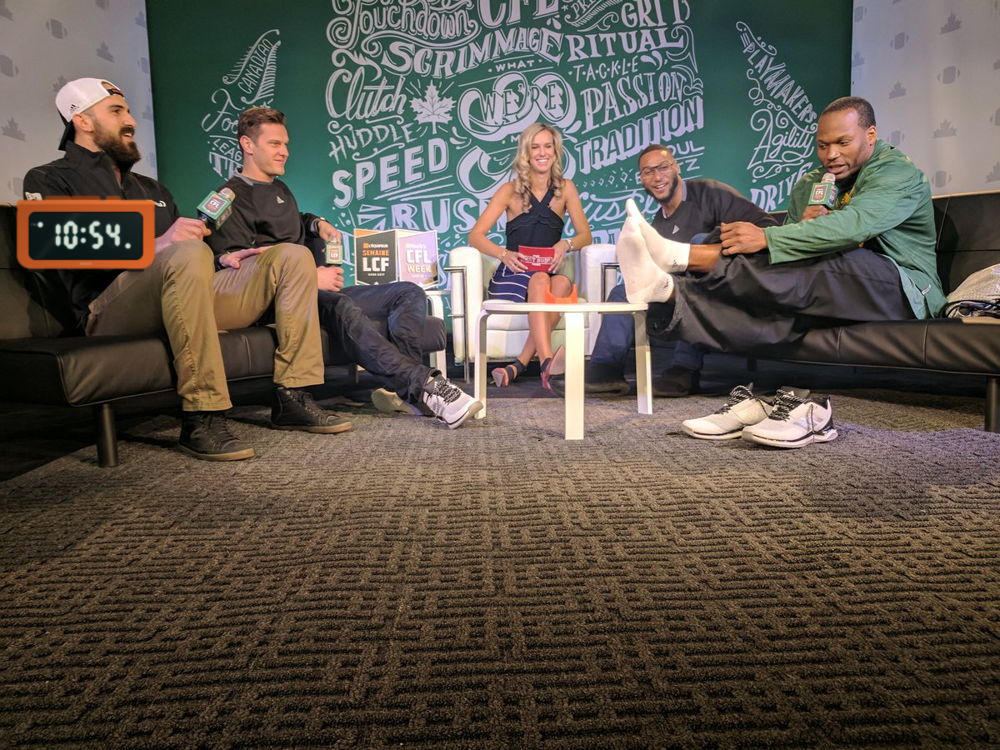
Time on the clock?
10:54
